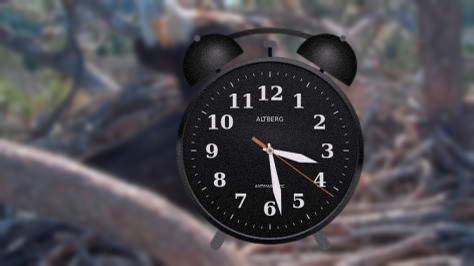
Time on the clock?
3:28:21
